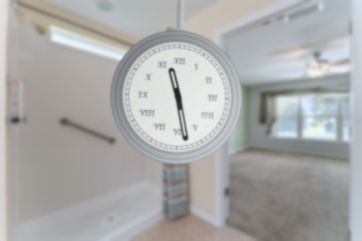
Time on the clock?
11:28
